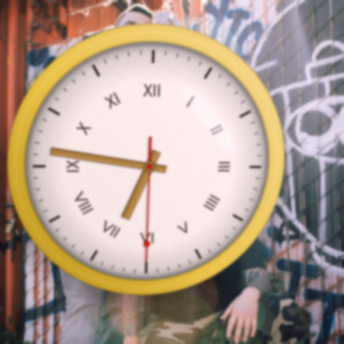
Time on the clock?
6:46:30
